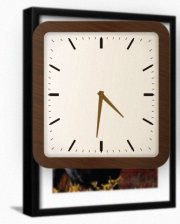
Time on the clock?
4:31
